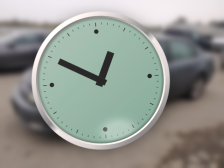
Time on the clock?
12:50
